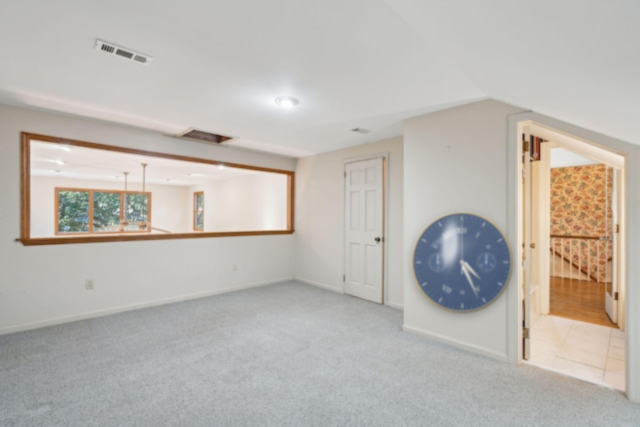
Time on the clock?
4:26
